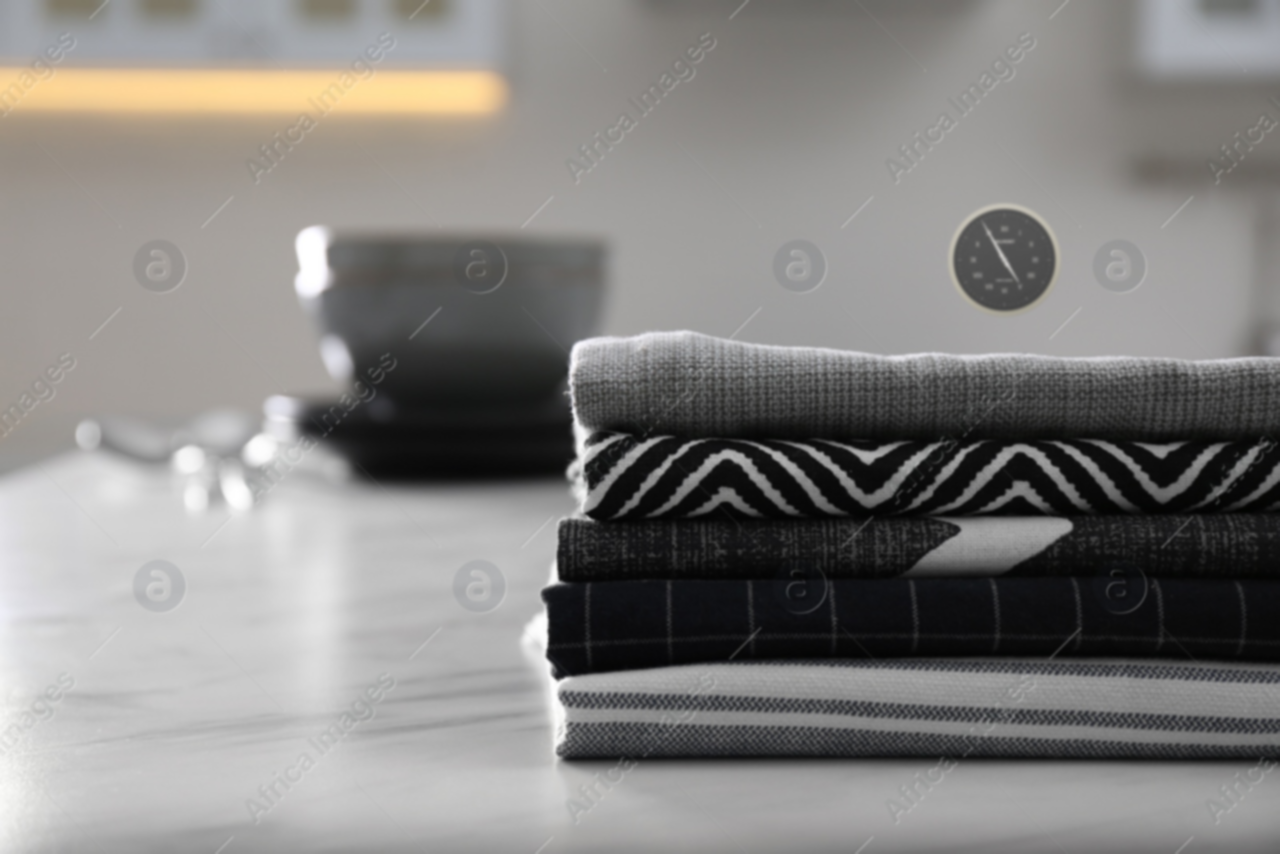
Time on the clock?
4:55
